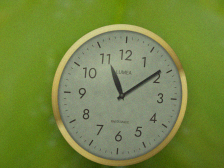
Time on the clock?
11:09
